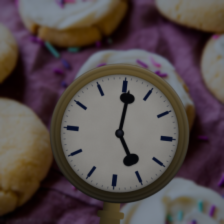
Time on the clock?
5:01
